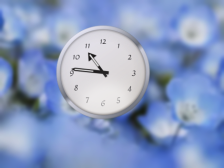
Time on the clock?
10:46
